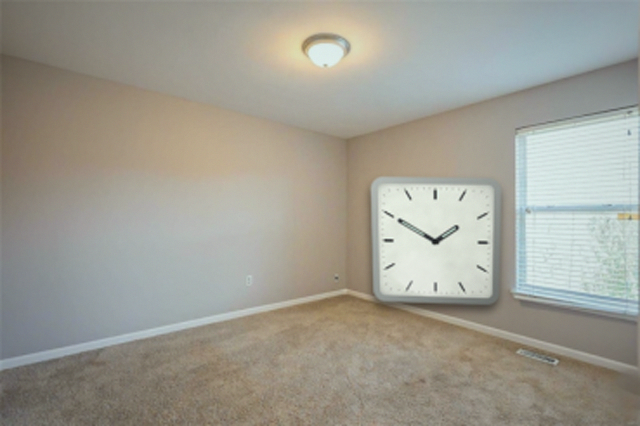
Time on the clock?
1:50
